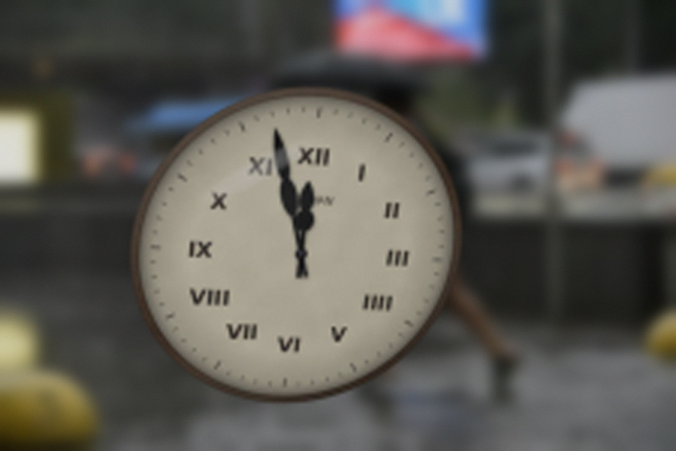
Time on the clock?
11:57
